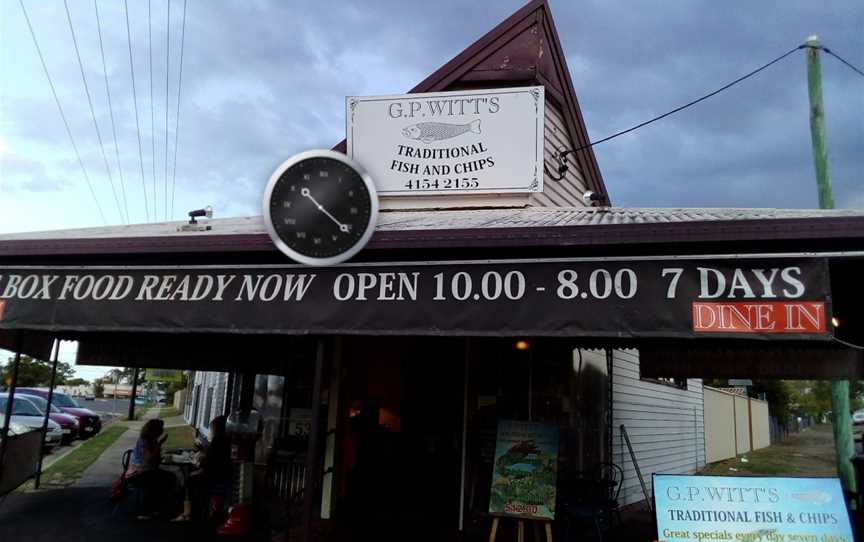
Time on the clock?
10:21
